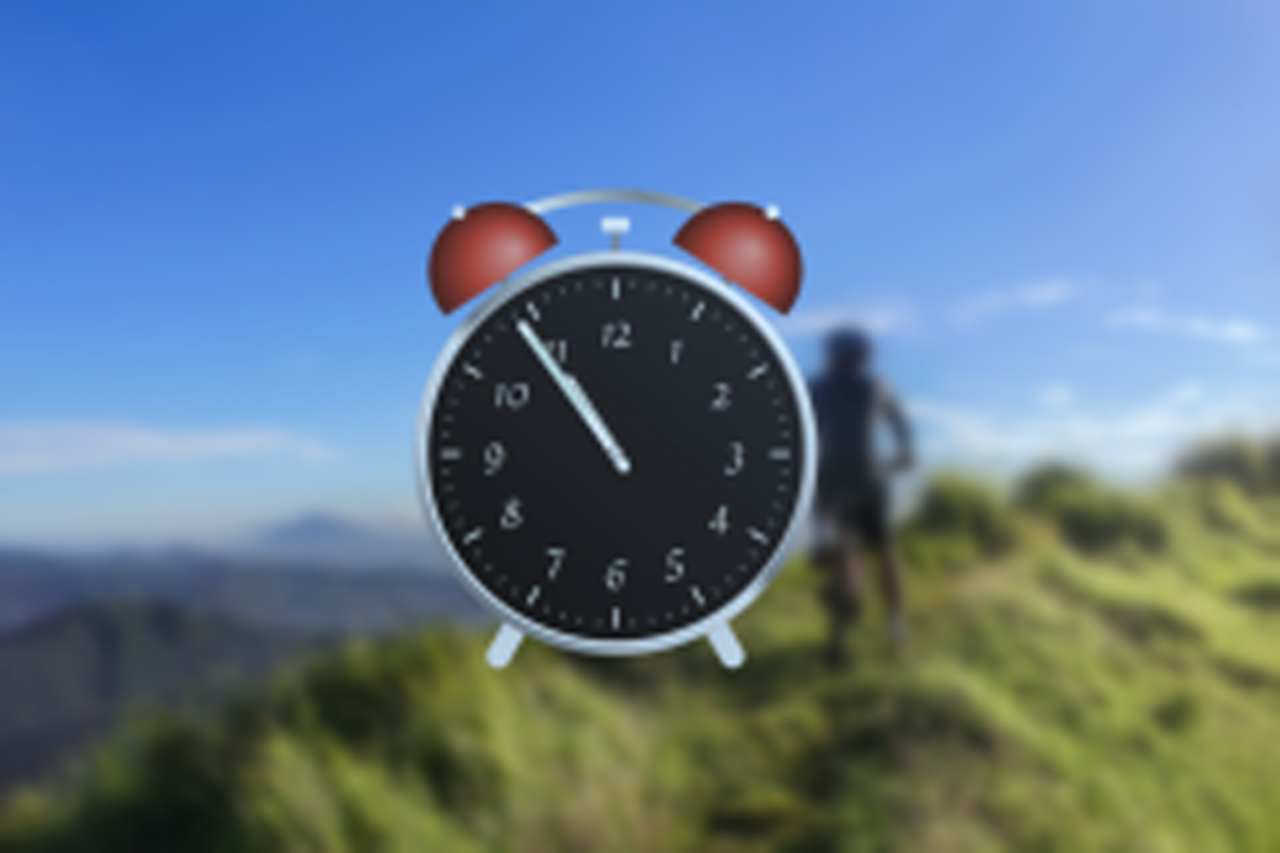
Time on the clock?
10:54
